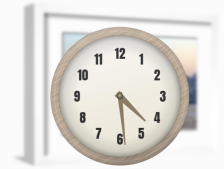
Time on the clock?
4:29
